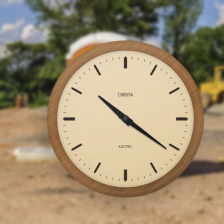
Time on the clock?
10:21
